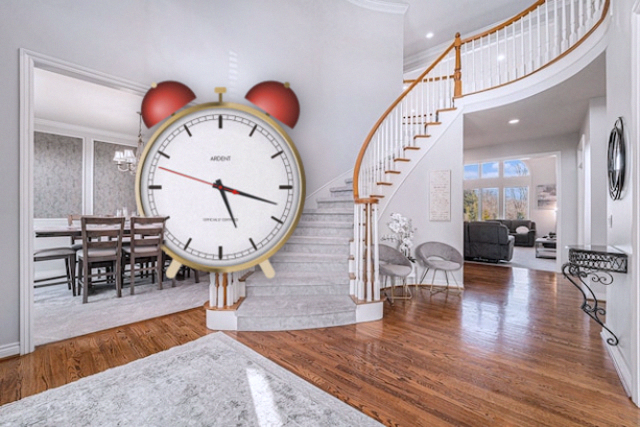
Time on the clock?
5:17:48
